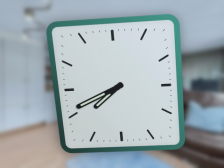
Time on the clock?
7:41
